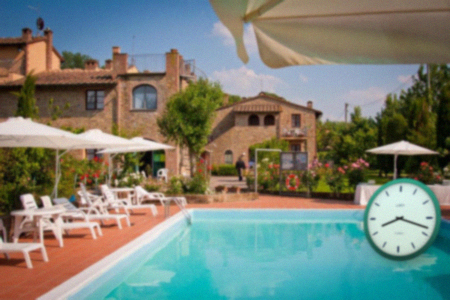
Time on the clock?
8:18
